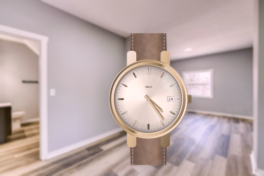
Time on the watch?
4:24
